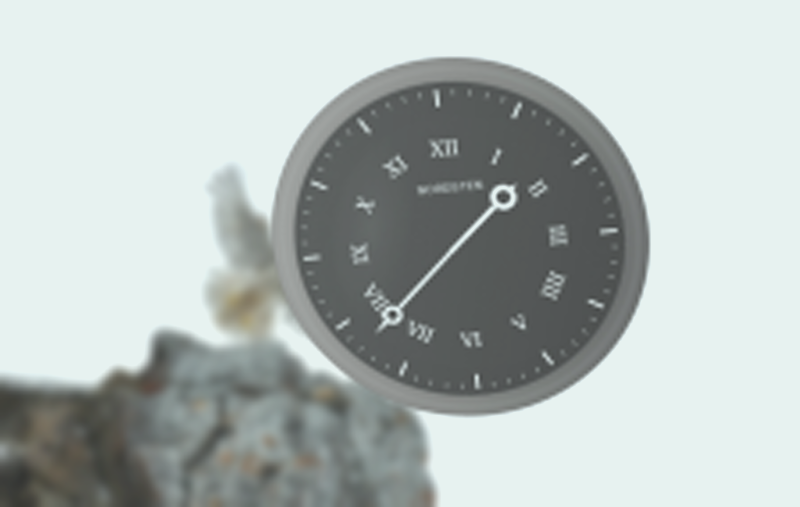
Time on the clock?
1:38
